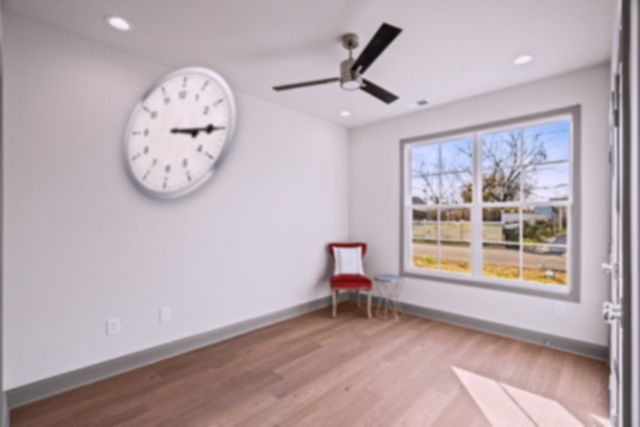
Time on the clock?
3:15
